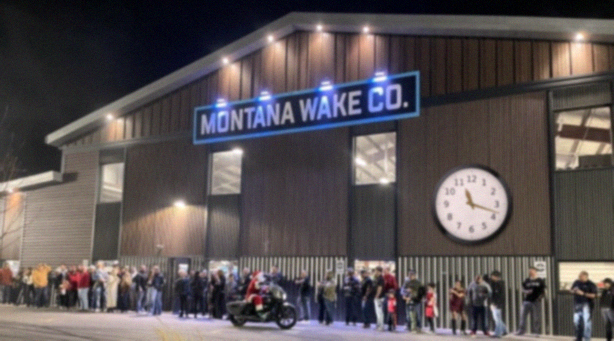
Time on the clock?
11:18
